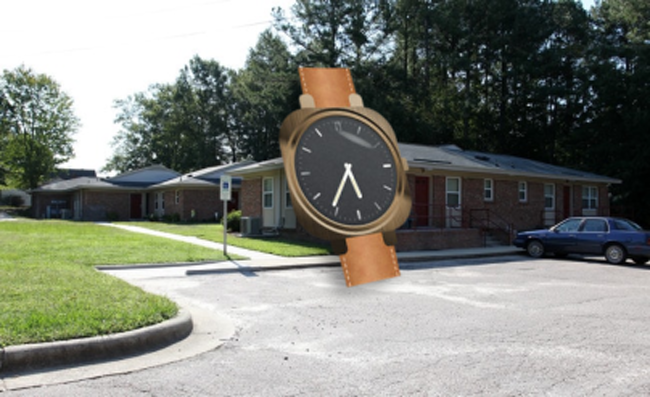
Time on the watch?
5:36
